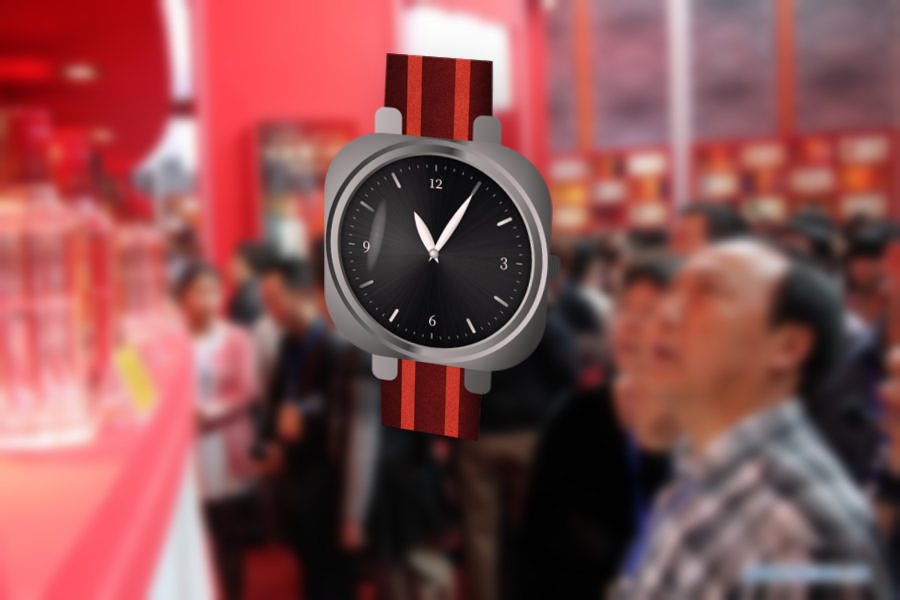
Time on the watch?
11:05
